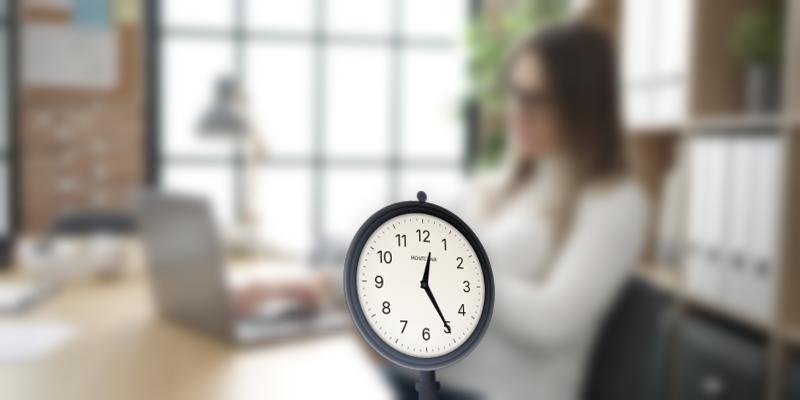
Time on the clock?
12:25
